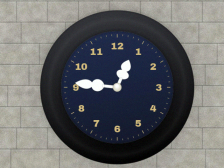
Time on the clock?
12:46
